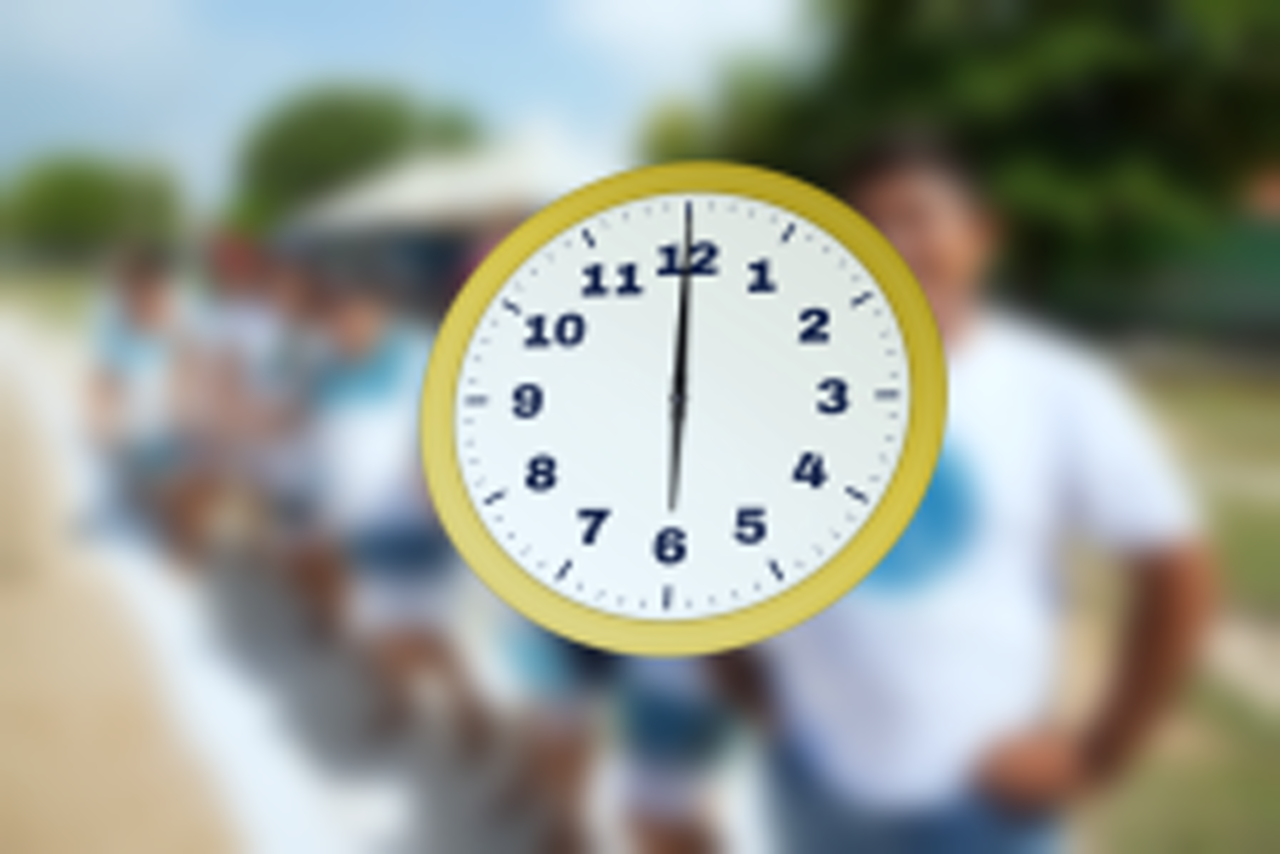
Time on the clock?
6:00
